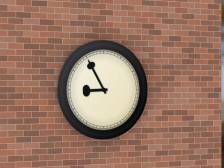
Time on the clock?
8:55
